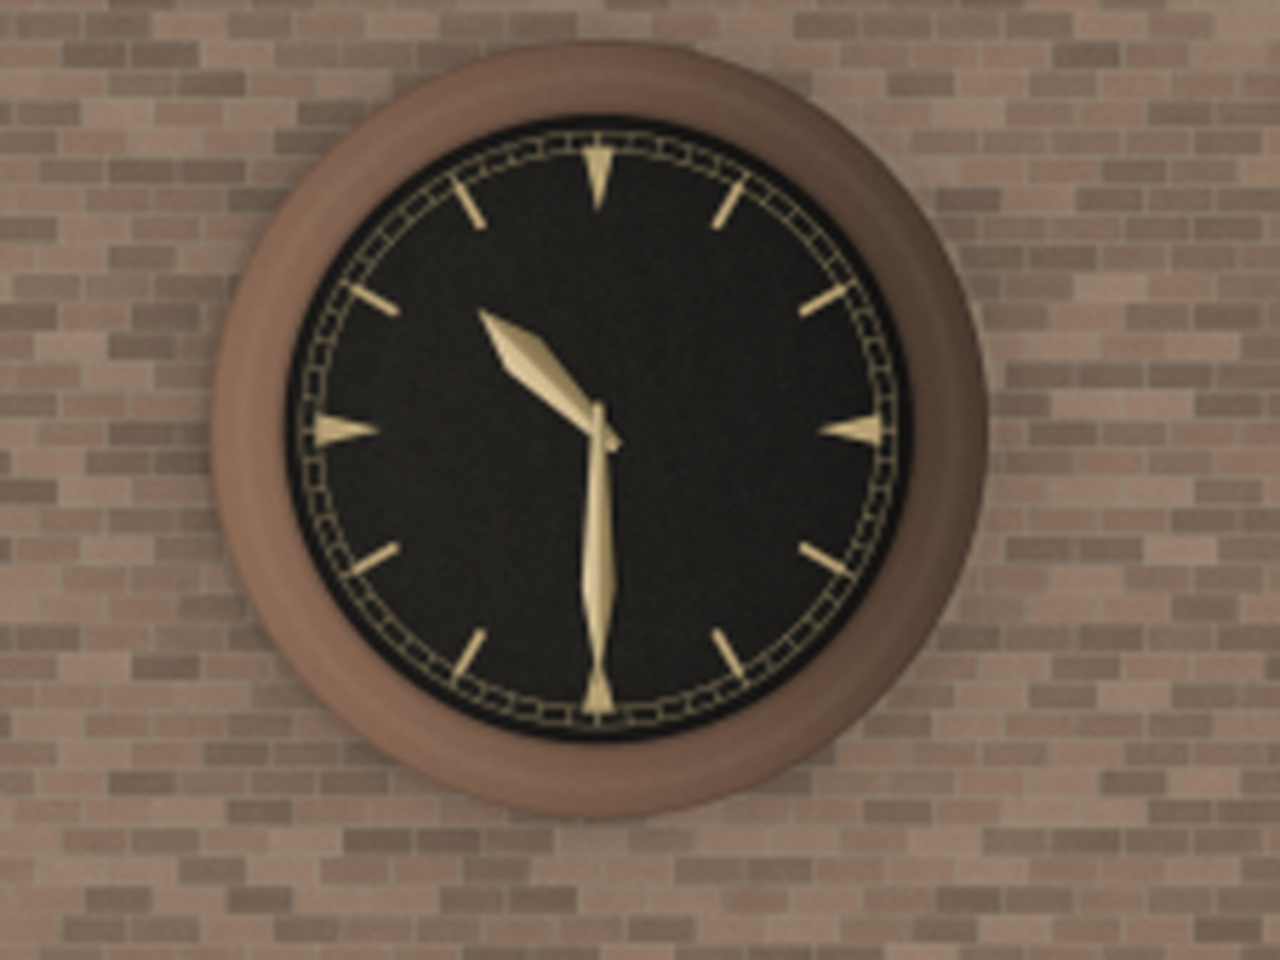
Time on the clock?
10:30
